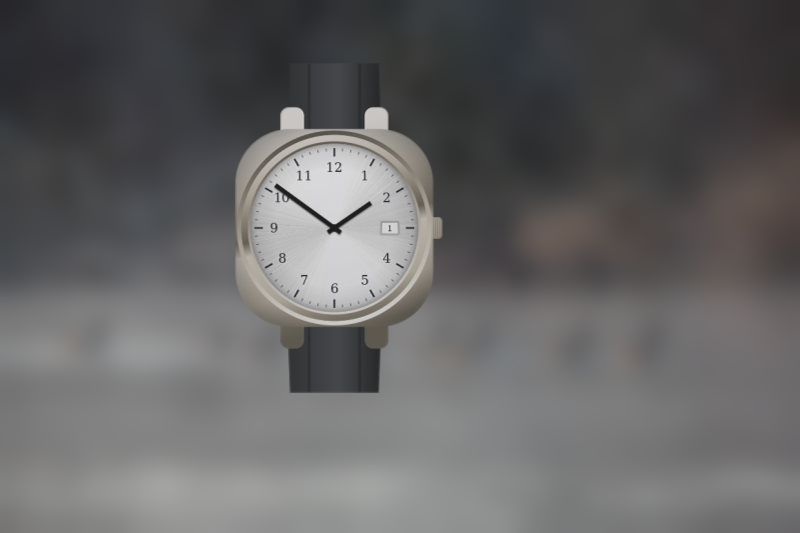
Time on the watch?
1:51
